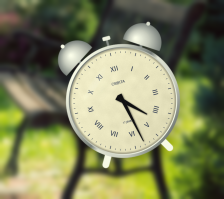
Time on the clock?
4:28
